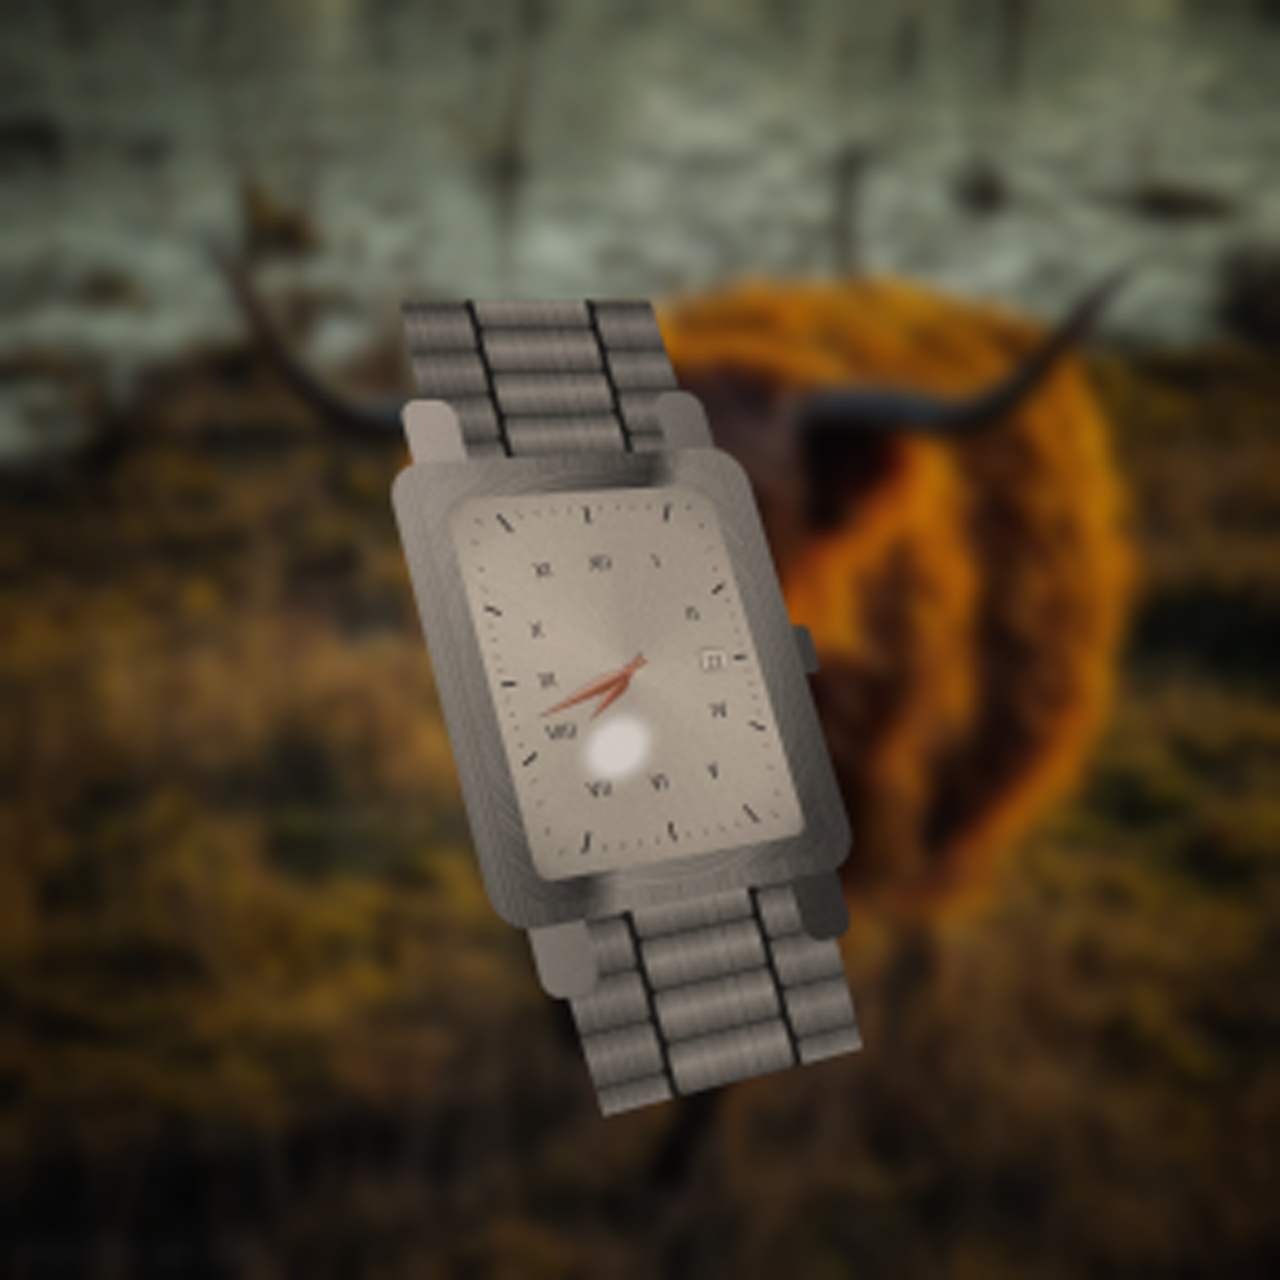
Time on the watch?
7:42
